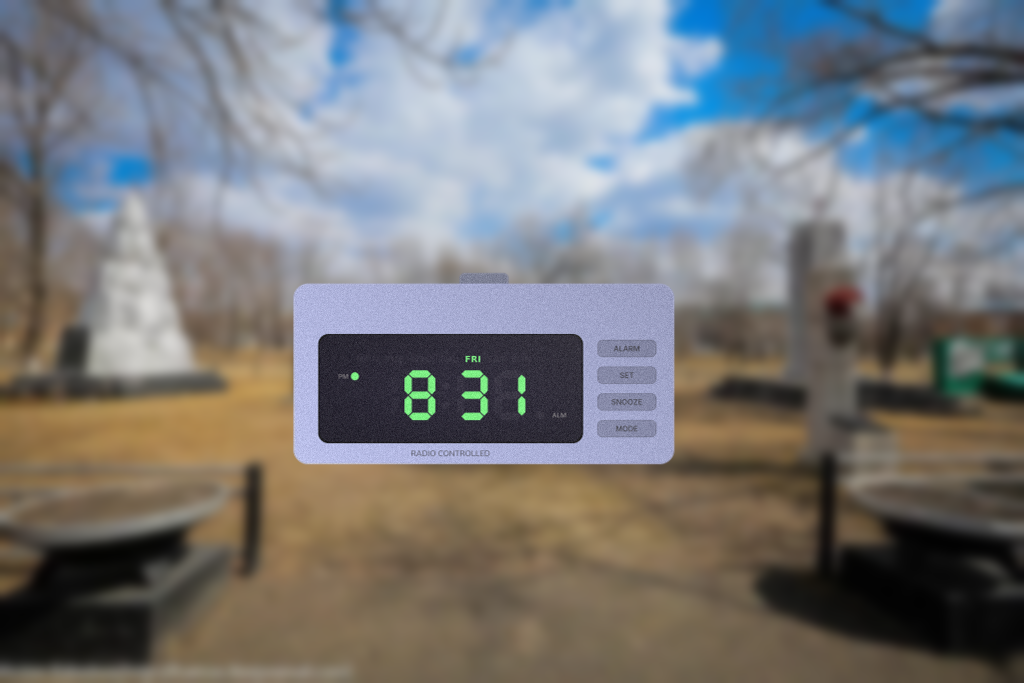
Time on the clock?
8:31
